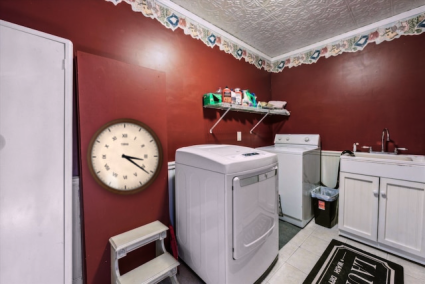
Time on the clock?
3:21
